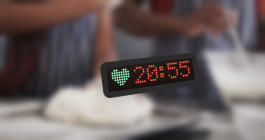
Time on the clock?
20:55
